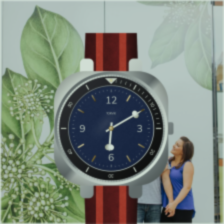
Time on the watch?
6:10
